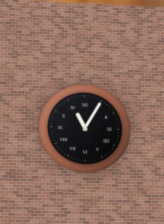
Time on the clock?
11:05
